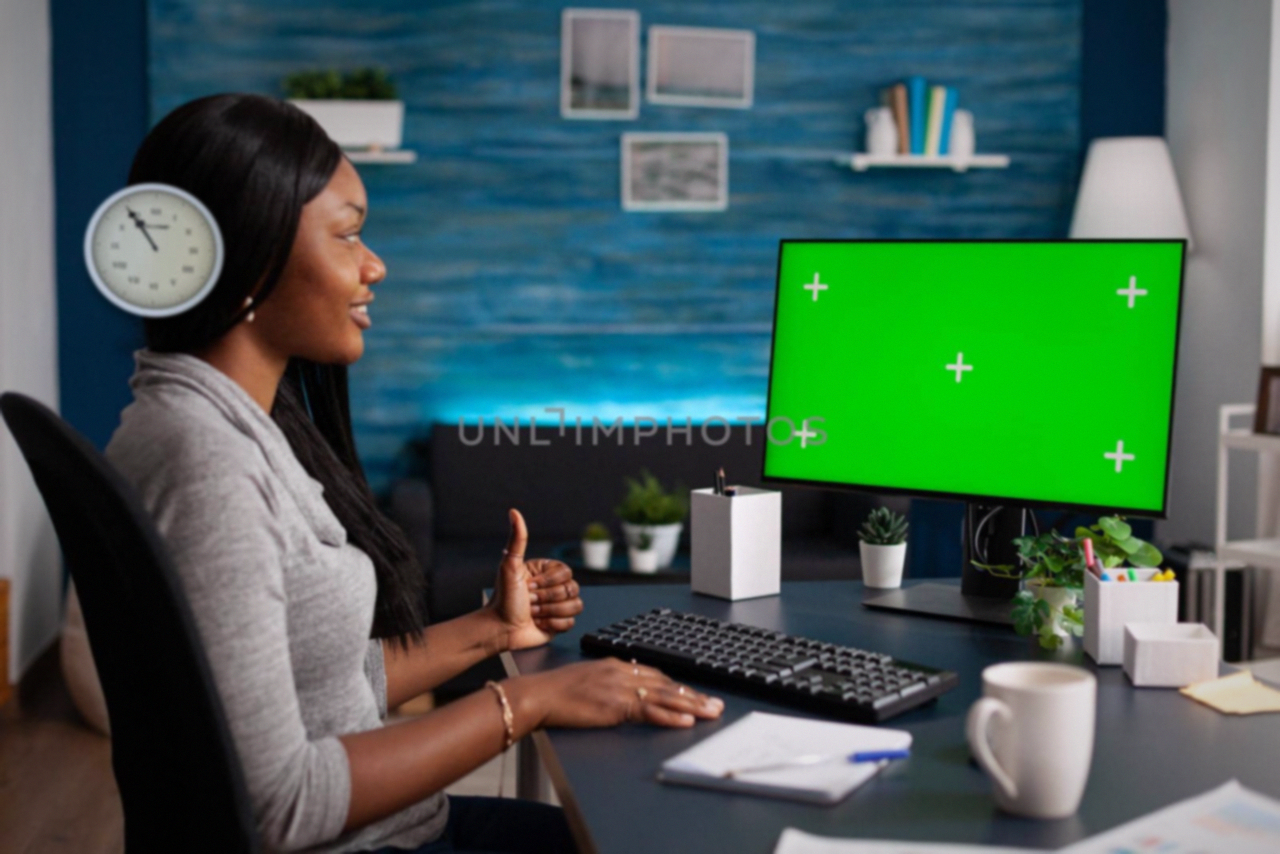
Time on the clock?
10:54
